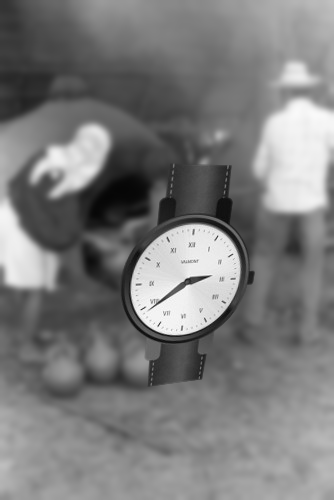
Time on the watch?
2:39
